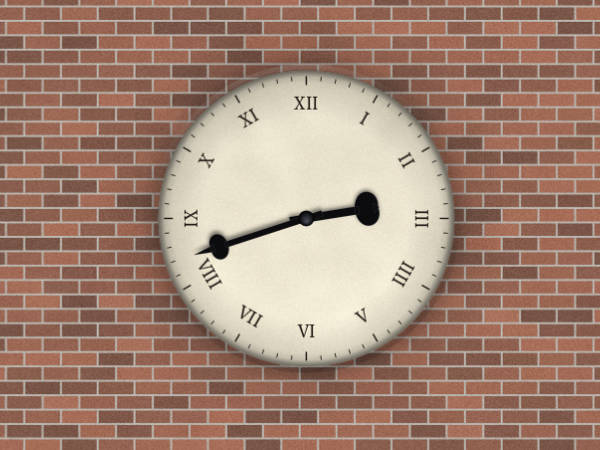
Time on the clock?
2:42
